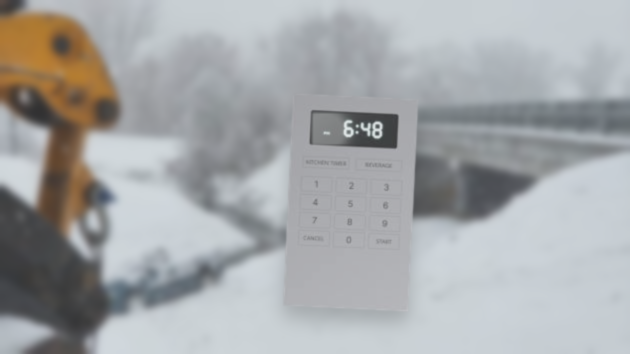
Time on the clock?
6:48
